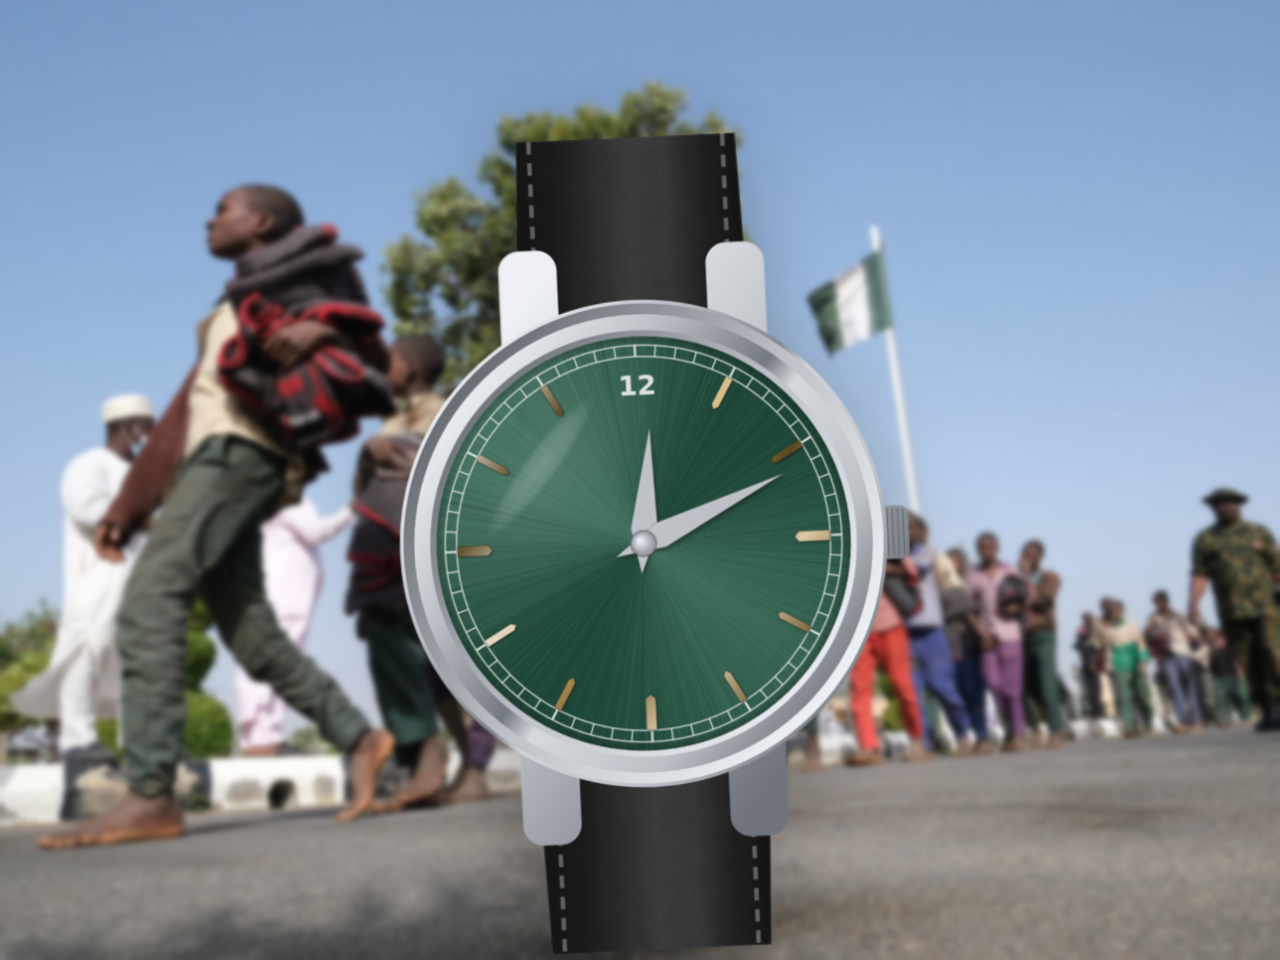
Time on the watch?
12:11
